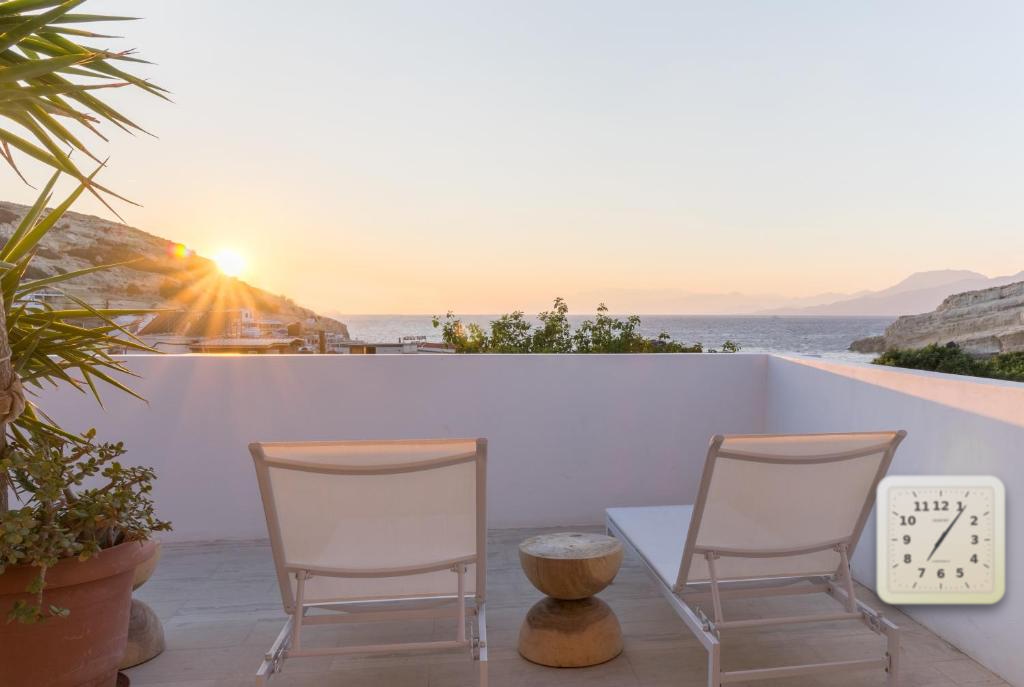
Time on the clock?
7:06
